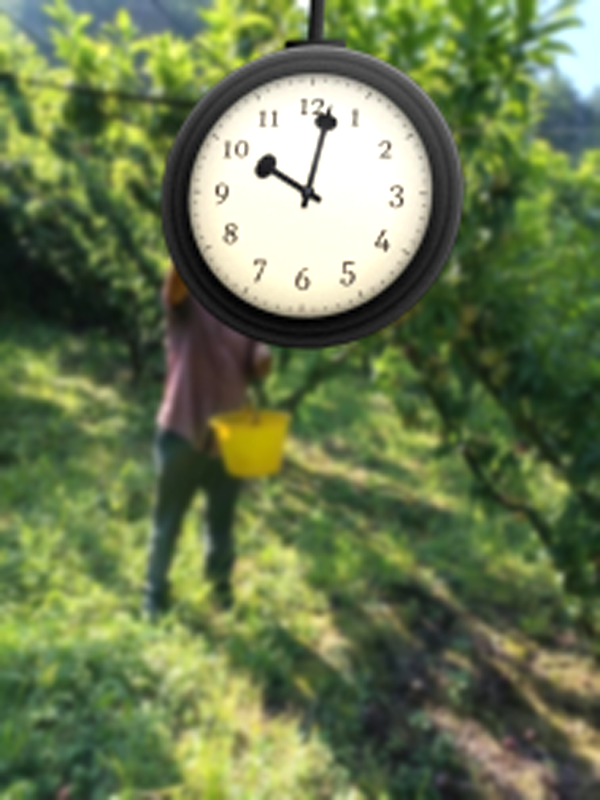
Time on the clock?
10:02
